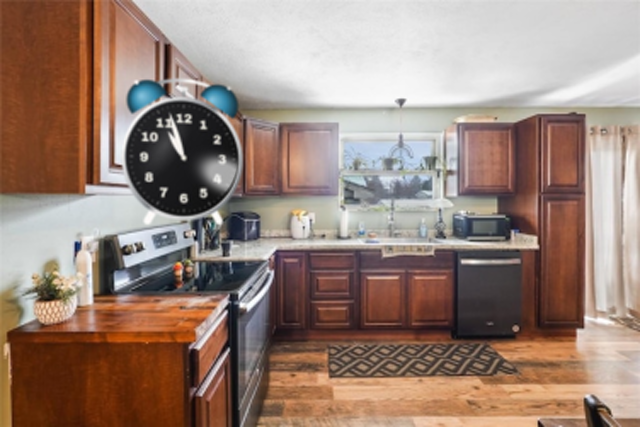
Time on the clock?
10:57
